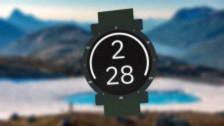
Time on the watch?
2:28
